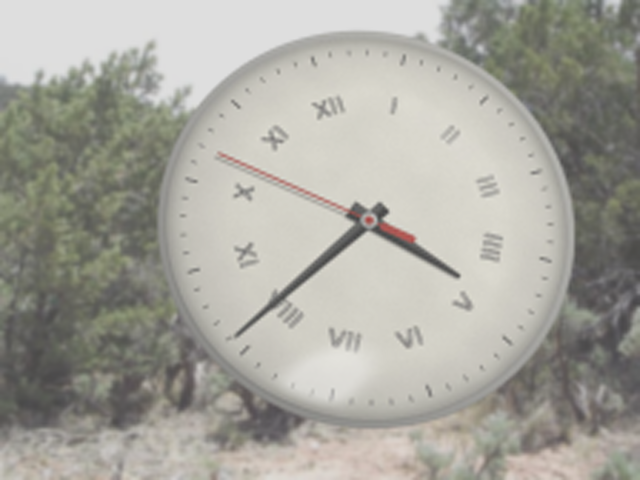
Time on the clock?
4:40:52
